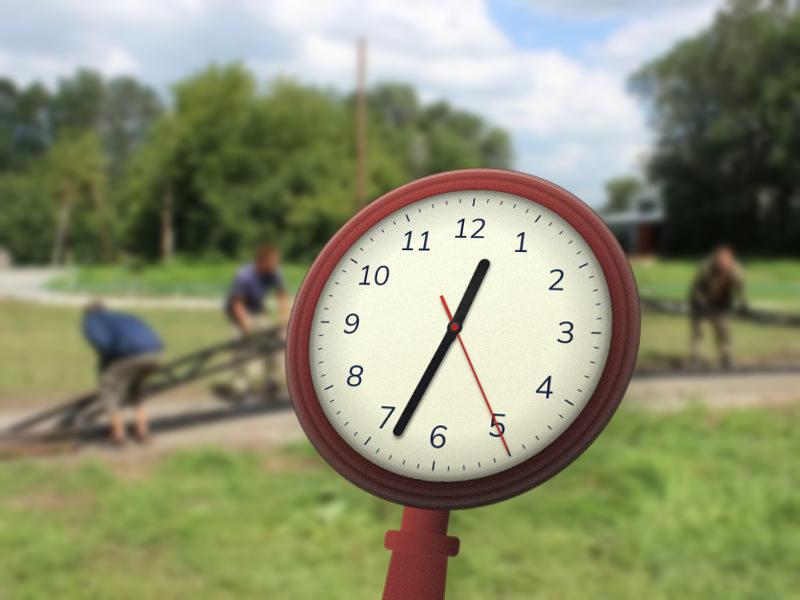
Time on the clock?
12:33:25
